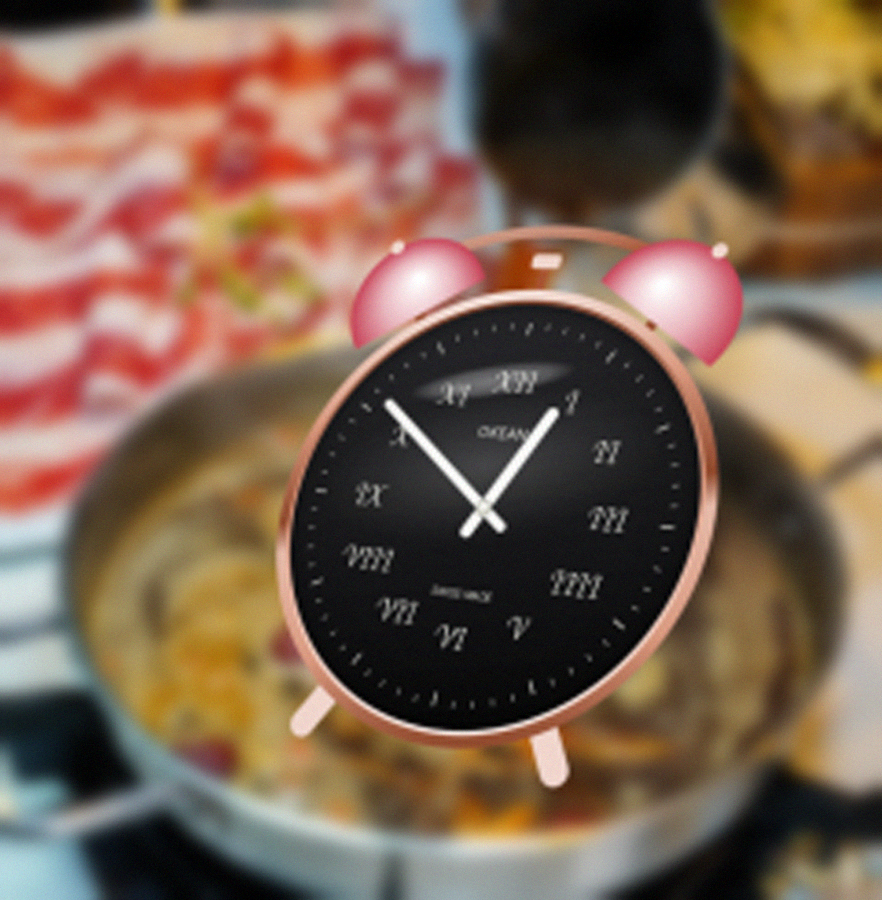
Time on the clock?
12:51
